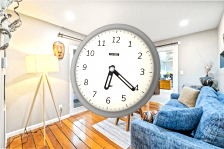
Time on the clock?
6:21
